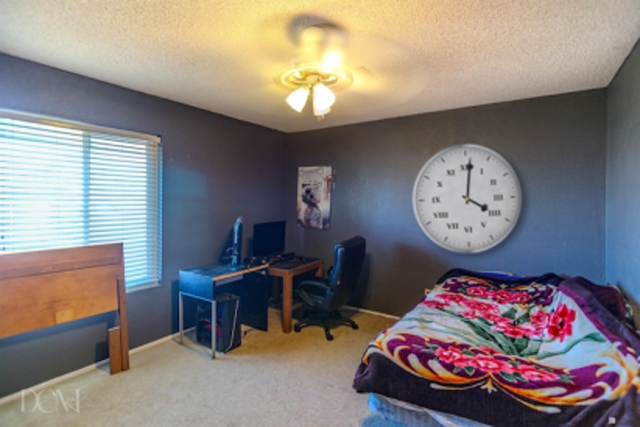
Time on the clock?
4:01
